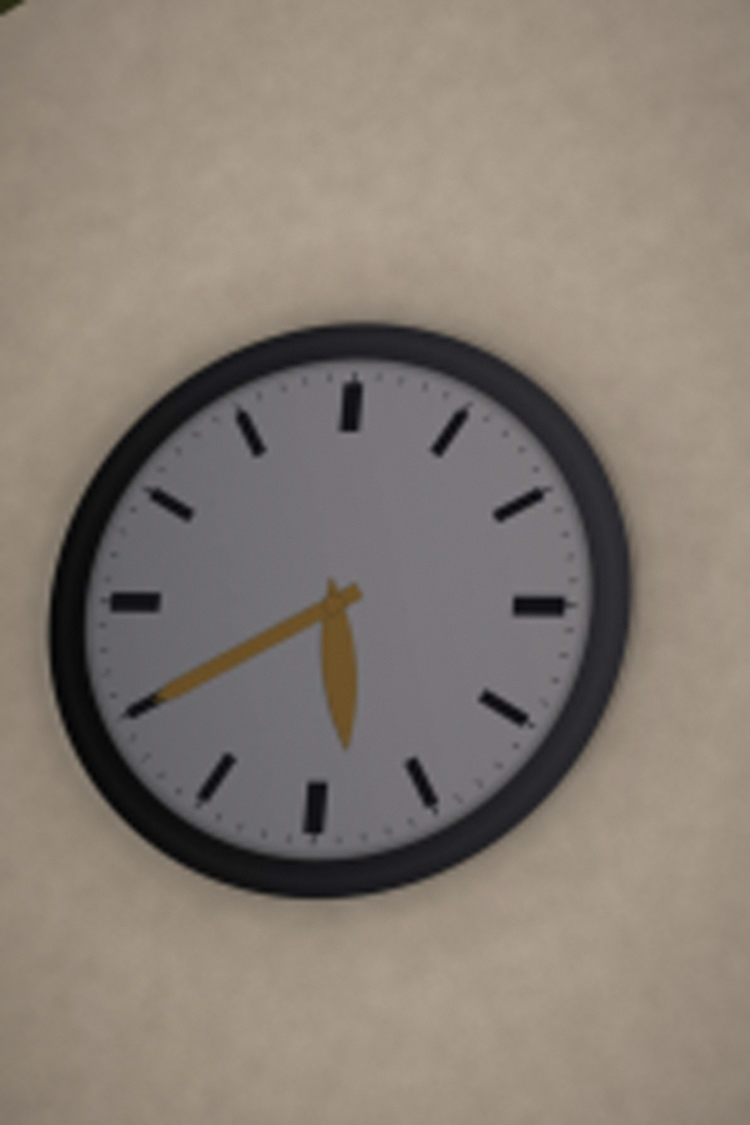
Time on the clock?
5:40
